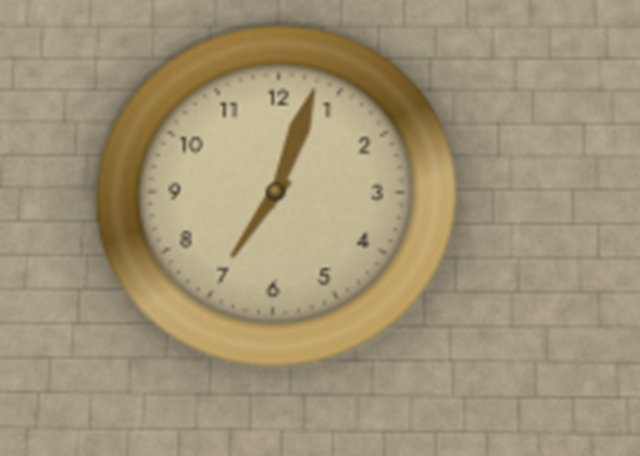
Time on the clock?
7:03
